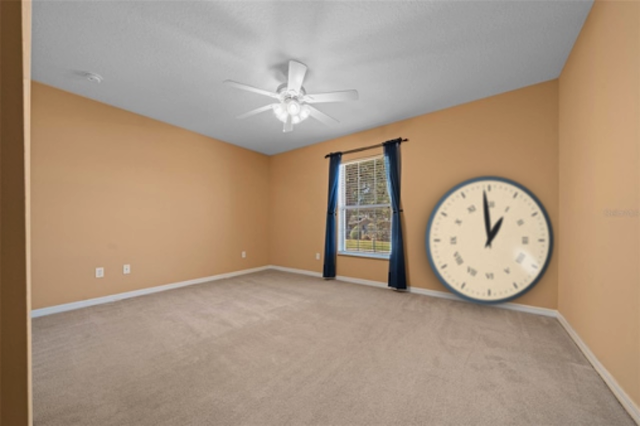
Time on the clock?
12:59
